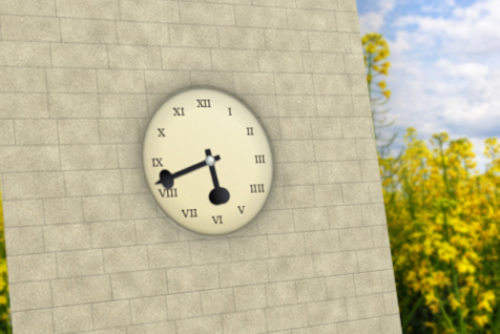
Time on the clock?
5:42
